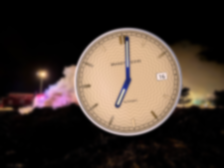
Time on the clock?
7:01
